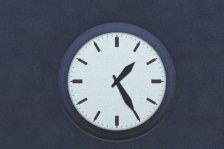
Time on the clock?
1:25
